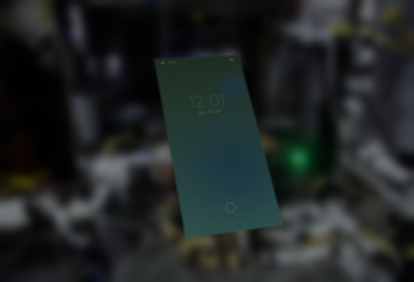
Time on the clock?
12:01
